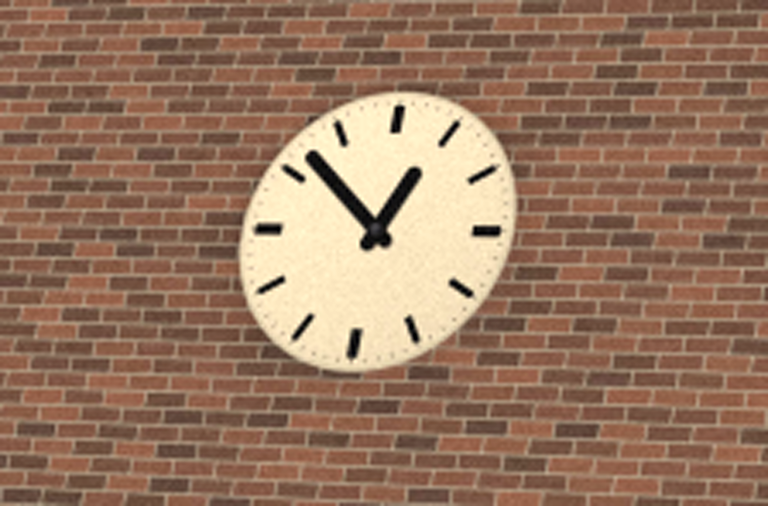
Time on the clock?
12:52
